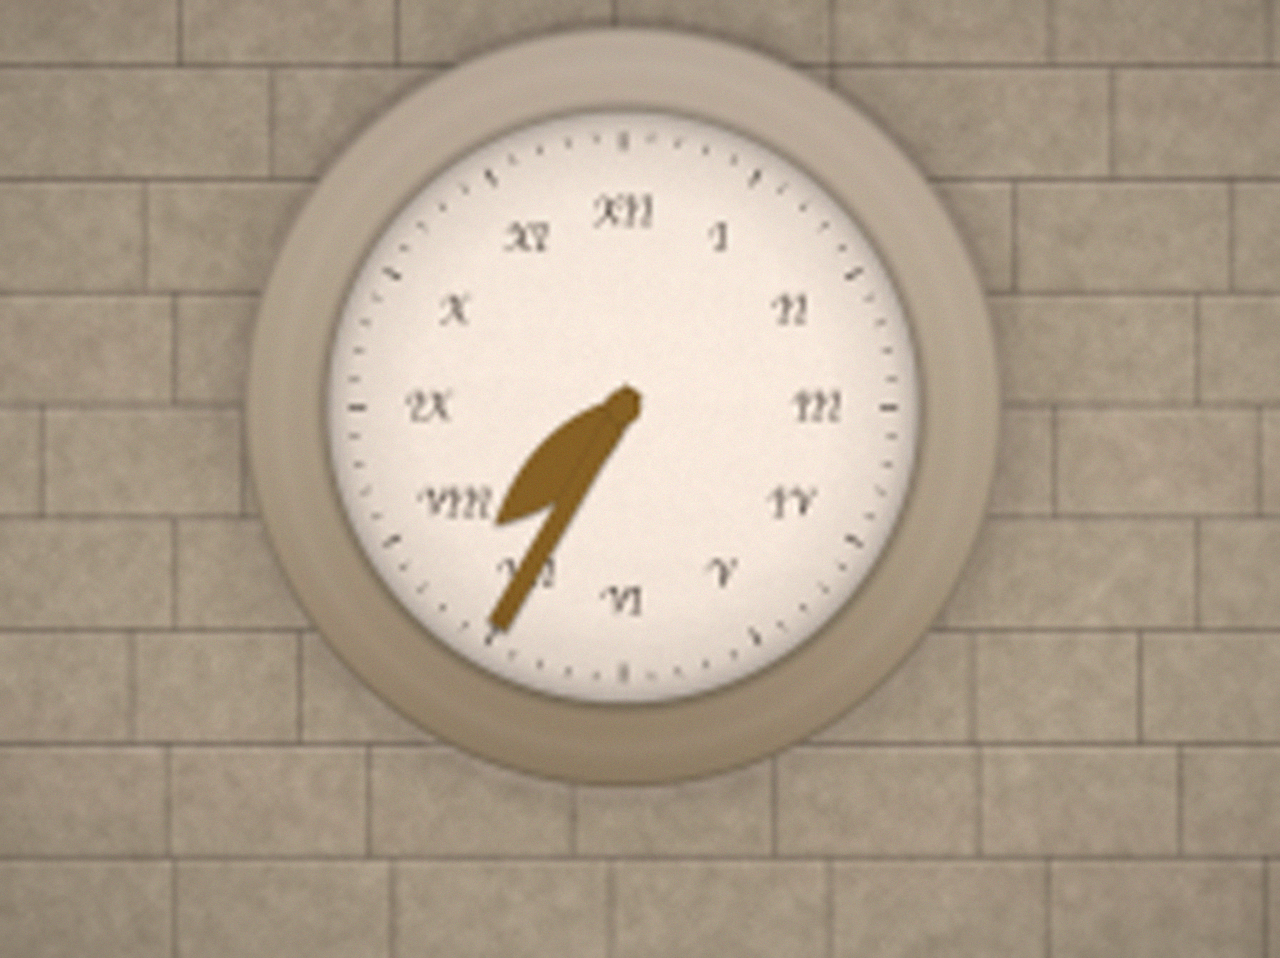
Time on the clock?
7:35
